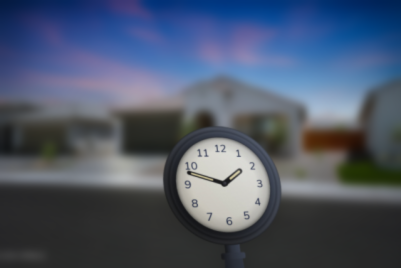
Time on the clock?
1:48
